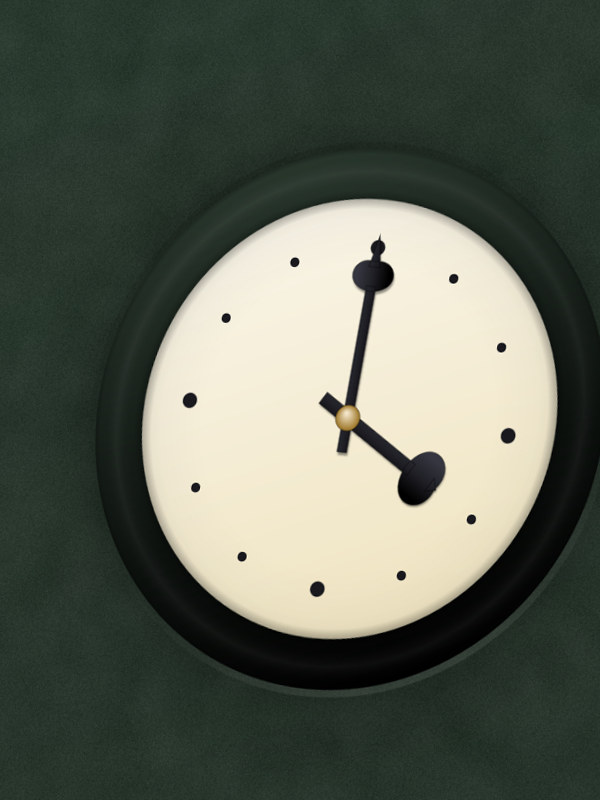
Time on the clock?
4:00
